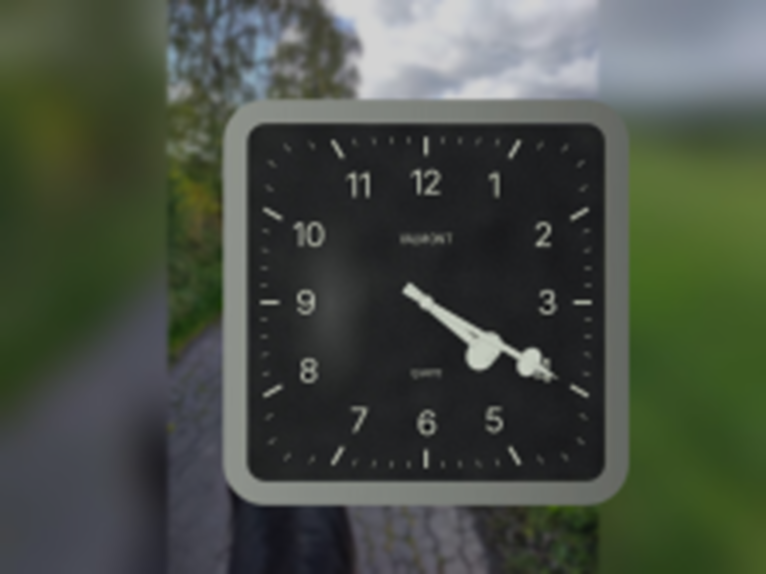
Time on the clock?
4:20
